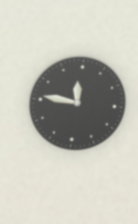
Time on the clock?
11:46
